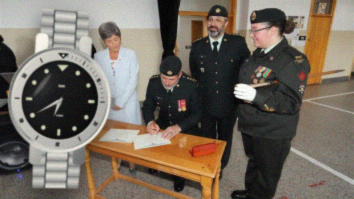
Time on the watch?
6:40
